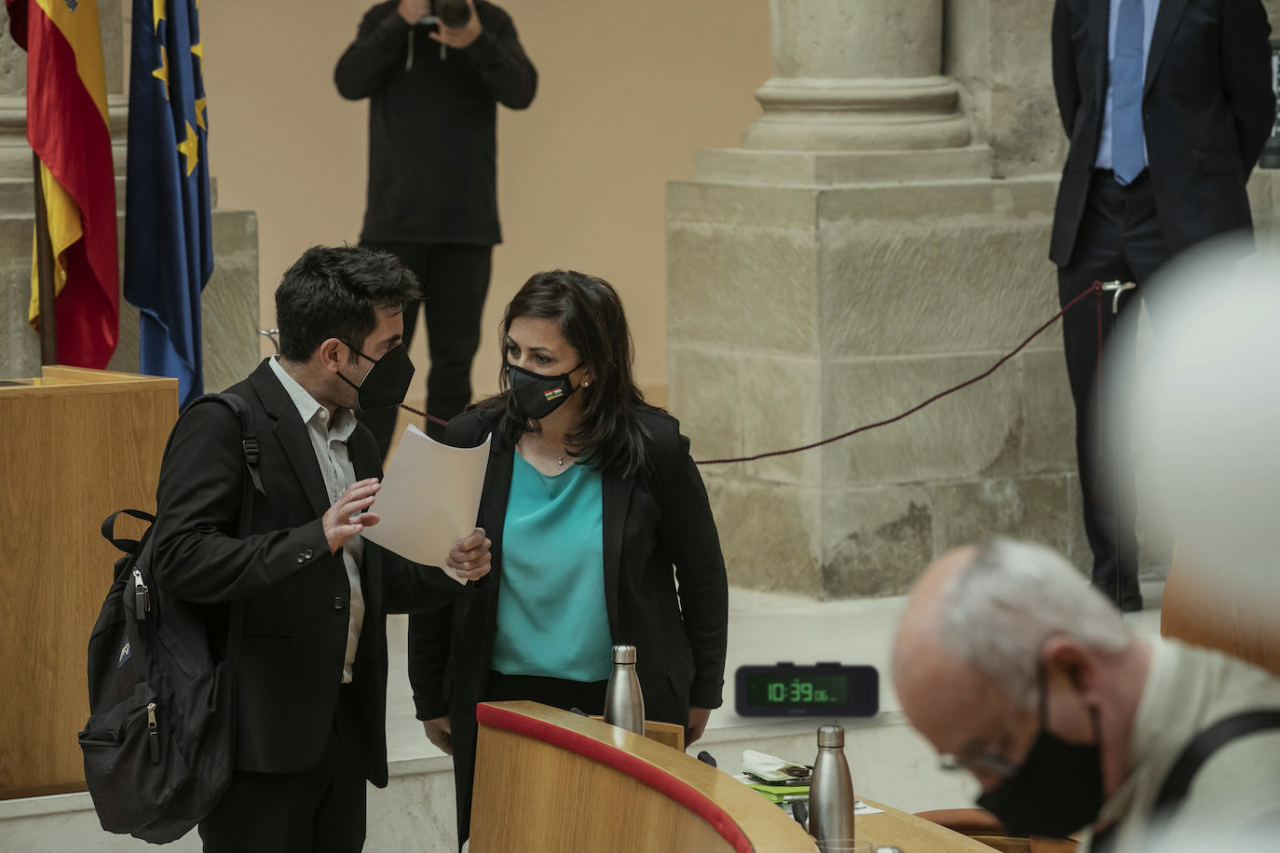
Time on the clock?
10:39
